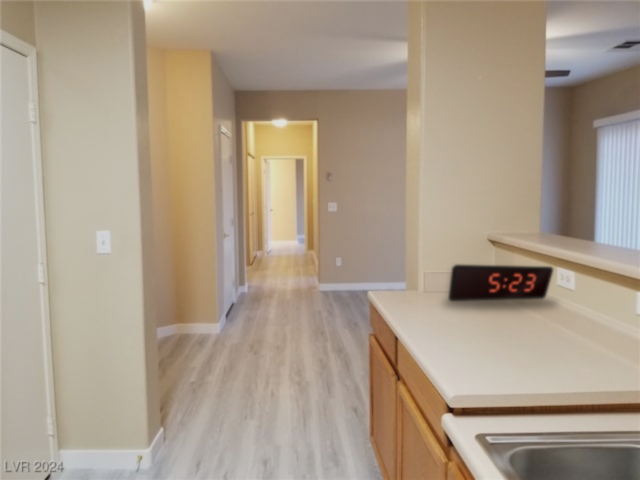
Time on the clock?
5:23
